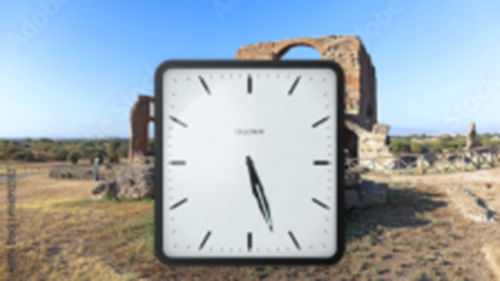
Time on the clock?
5:27
